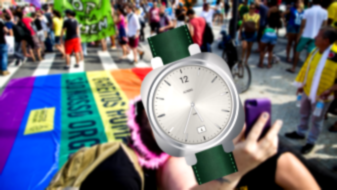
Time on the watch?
5:36
